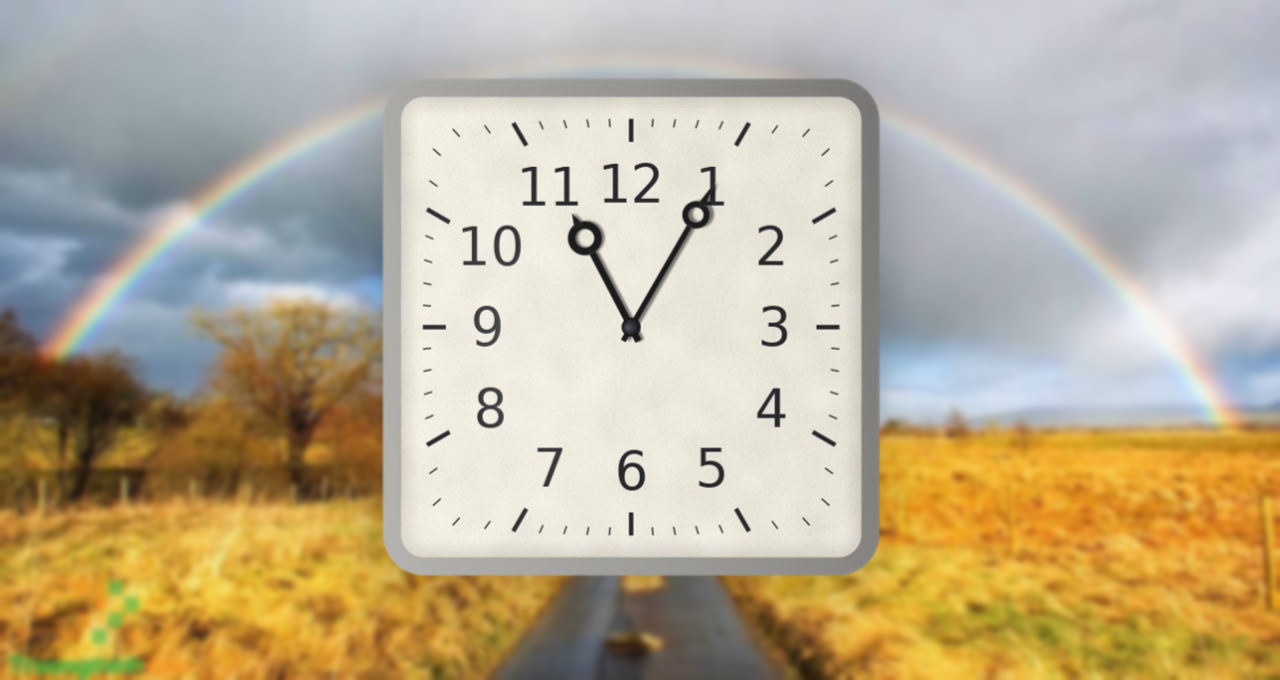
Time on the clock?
11:05
